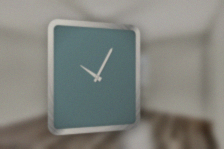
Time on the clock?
10:05
